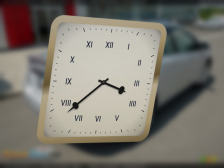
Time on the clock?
3:38
